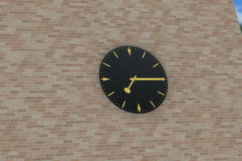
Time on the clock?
7:15
